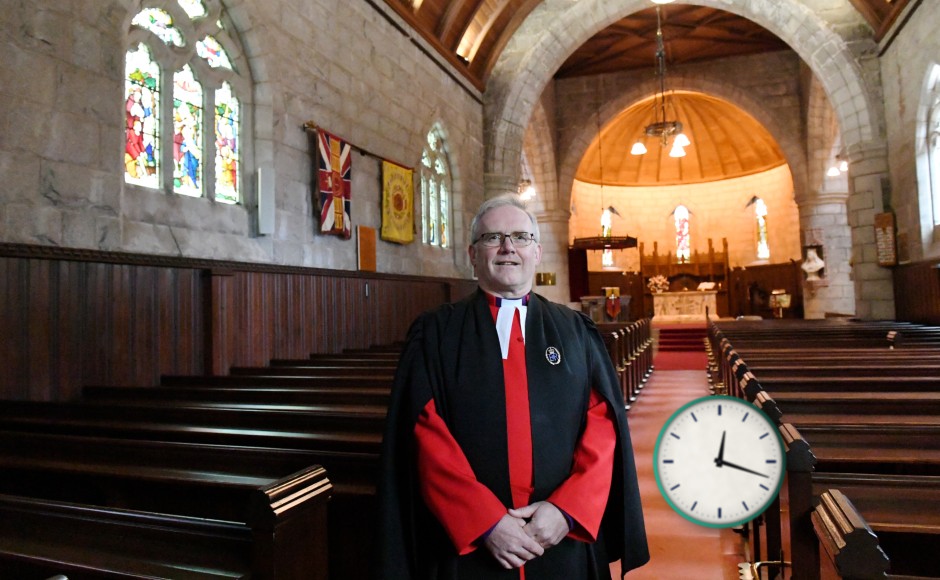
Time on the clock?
12:18
